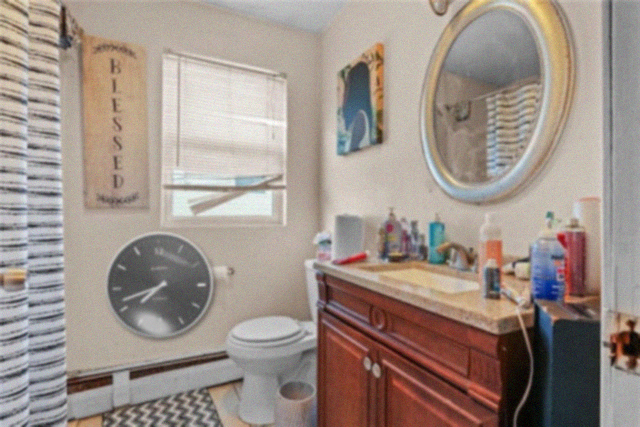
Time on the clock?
7:42
